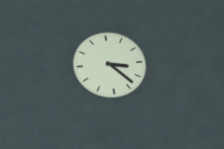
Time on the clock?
3:23
